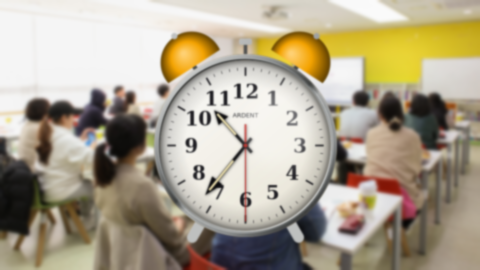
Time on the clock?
10:36:30
